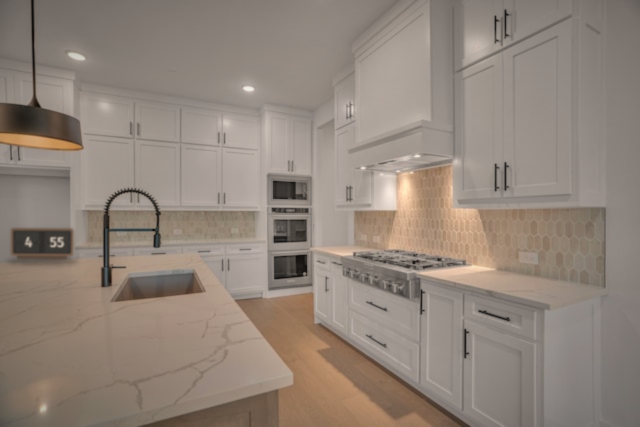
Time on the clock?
4:55
